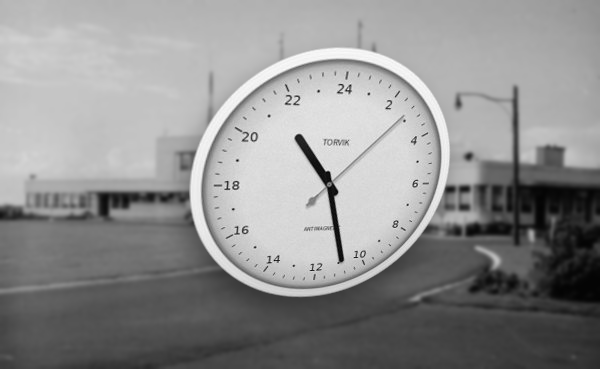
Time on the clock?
21:27:07
